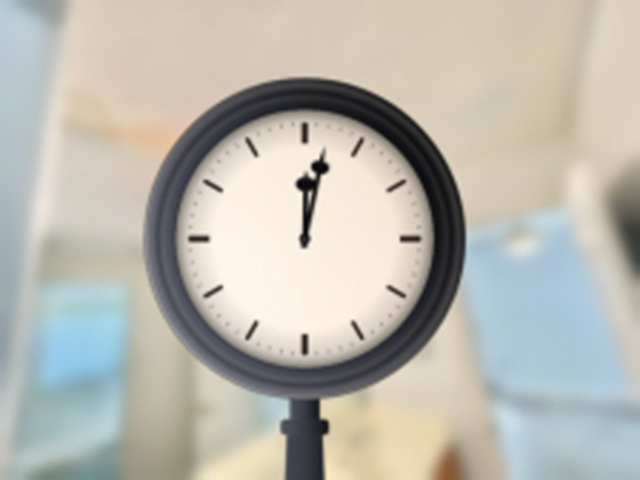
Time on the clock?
12:02
